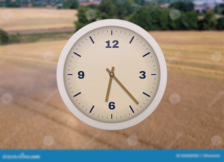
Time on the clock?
6:23
